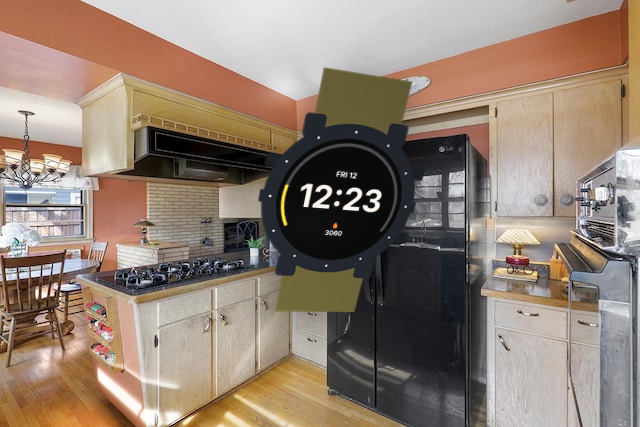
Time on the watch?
12:23
